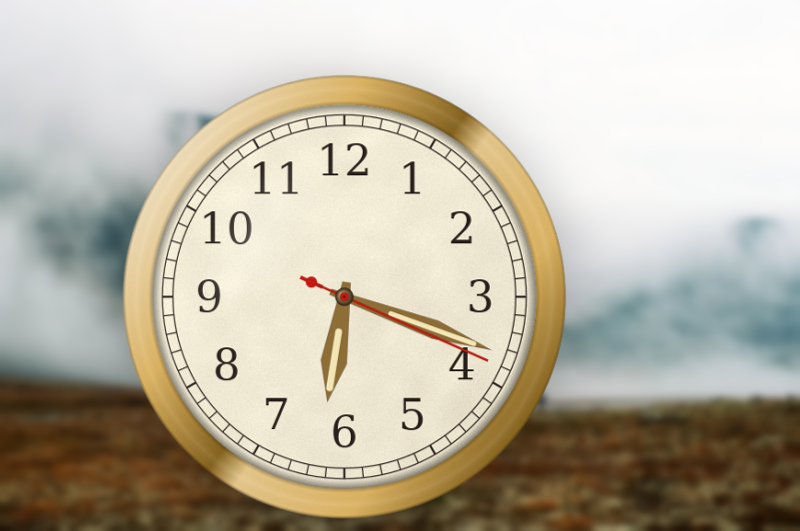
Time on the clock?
6:18:19
